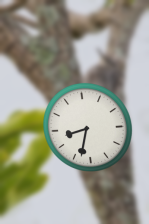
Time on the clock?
8:33
